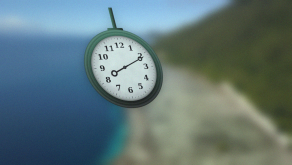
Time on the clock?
8:11
